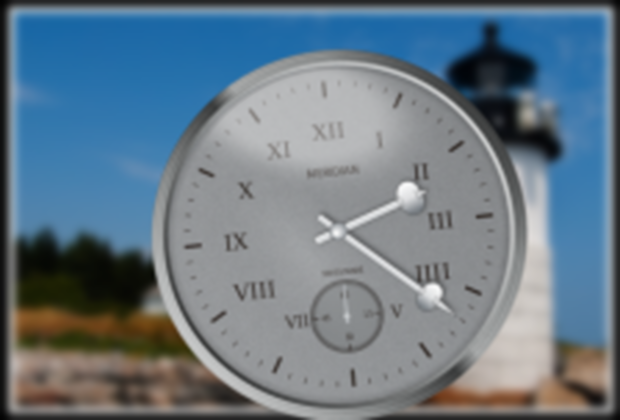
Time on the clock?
2:22
